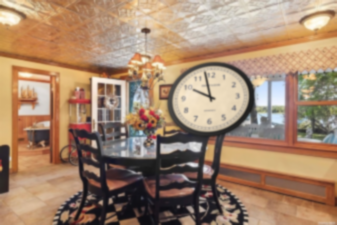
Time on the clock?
9:58
